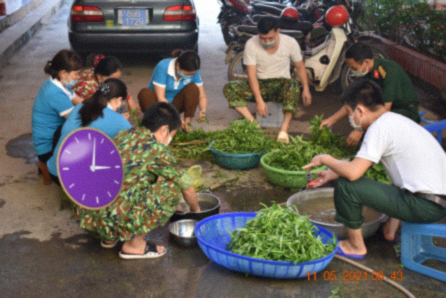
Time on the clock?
3:02
